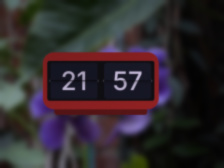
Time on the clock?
21:57
